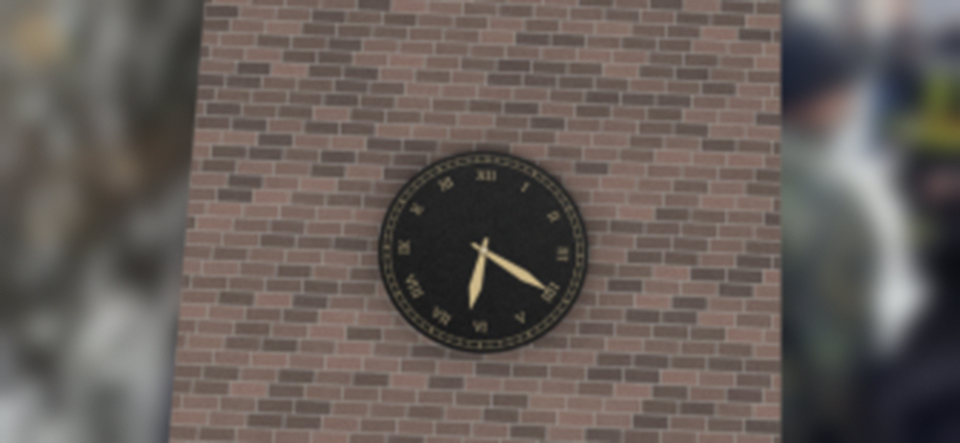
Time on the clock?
6:20
